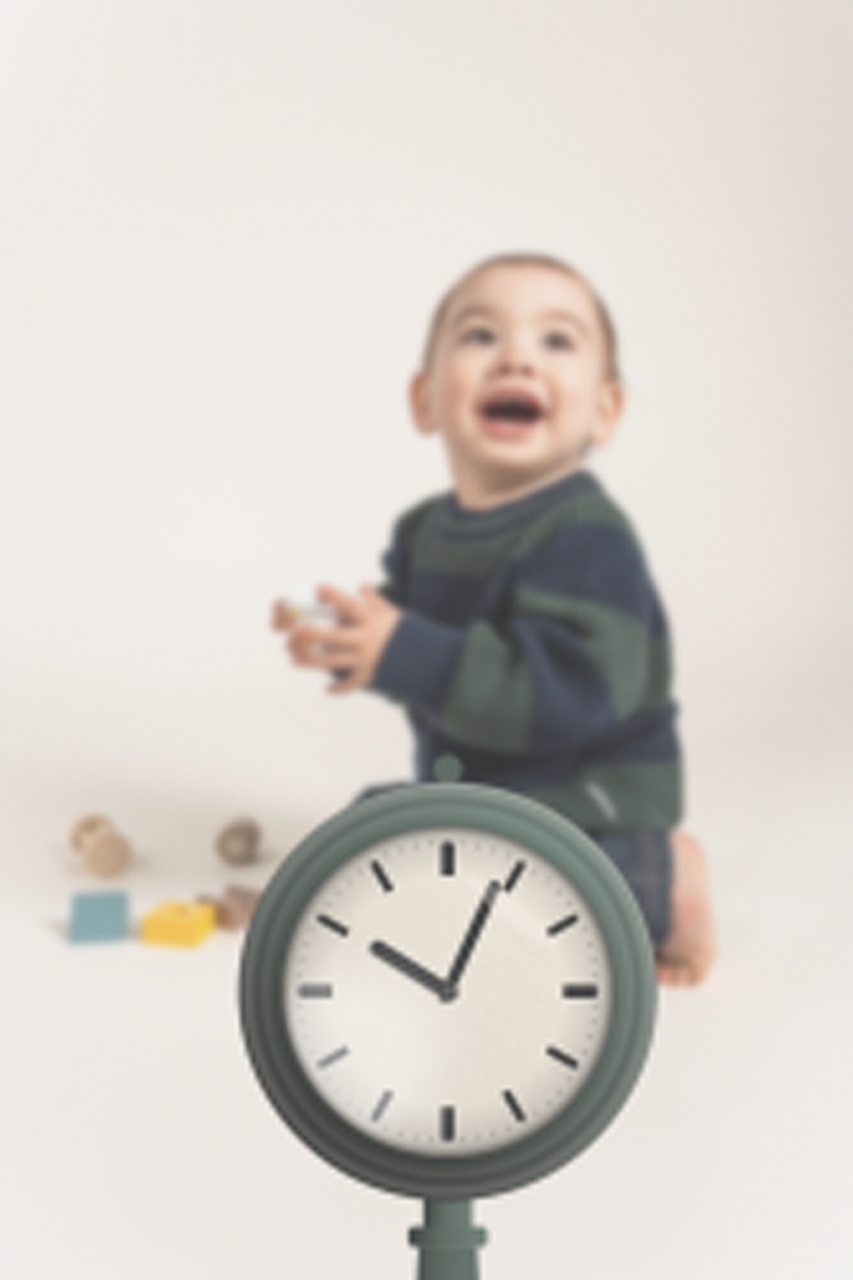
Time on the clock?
10:04
